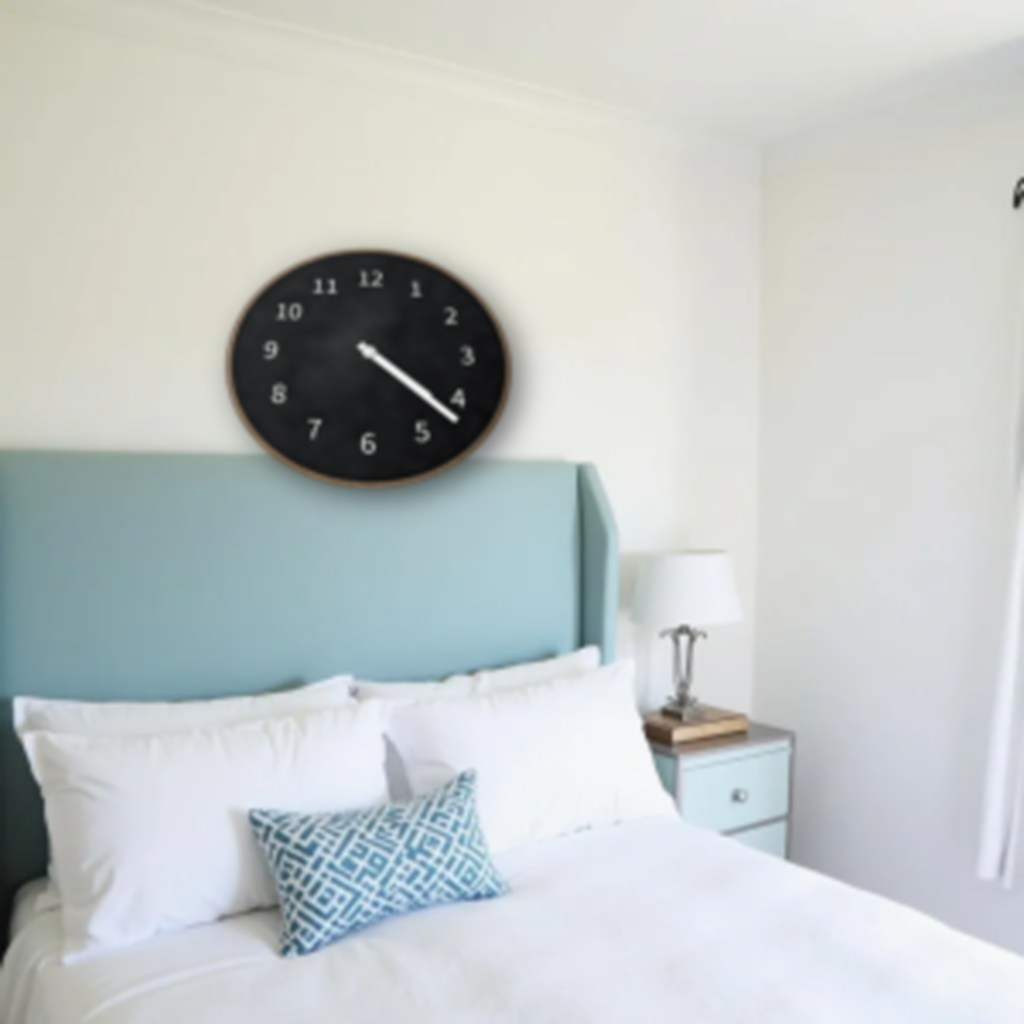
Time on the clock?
4:22
